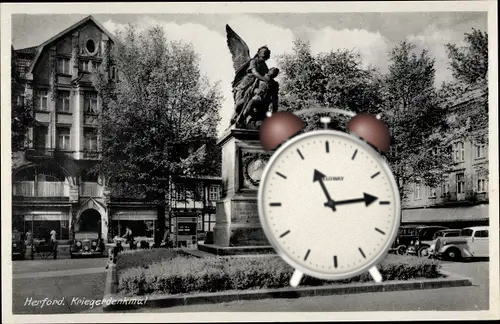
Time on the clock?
11:14
